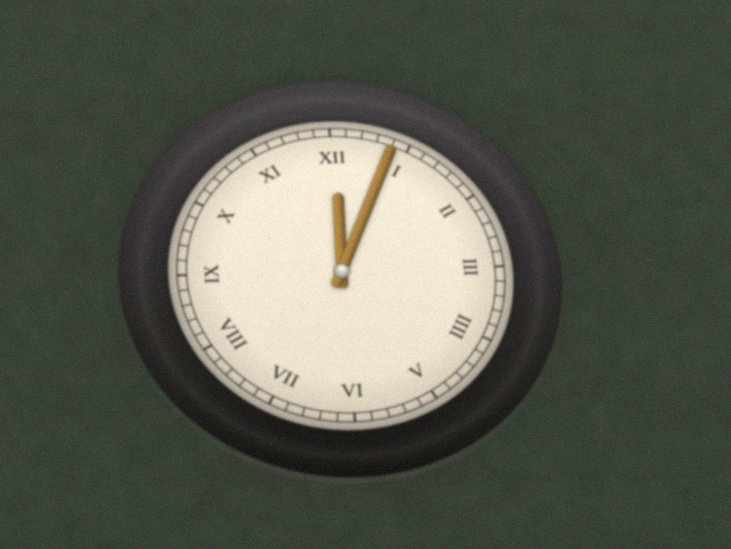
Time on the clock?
12:04
